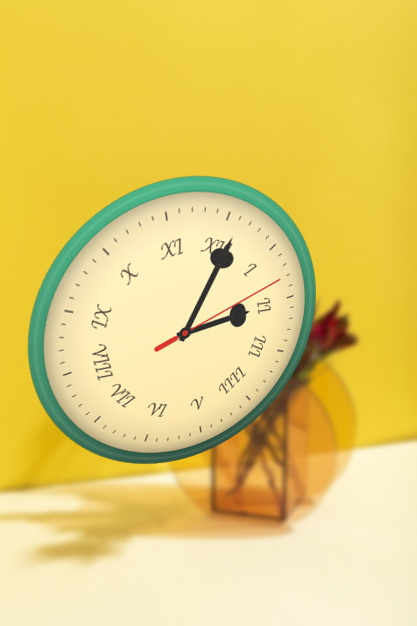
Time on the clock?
2:01:08
